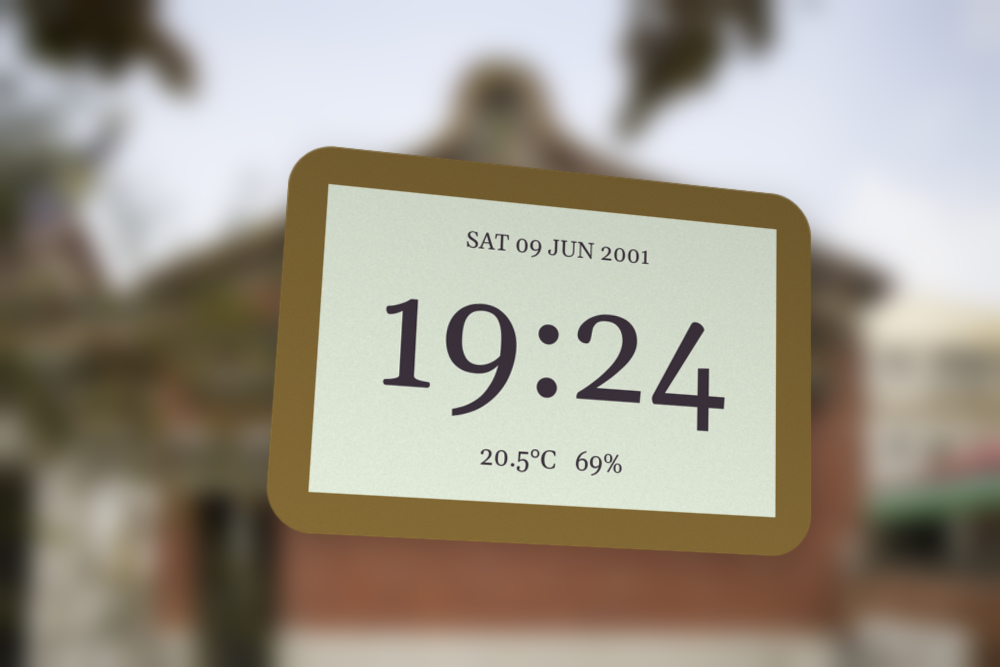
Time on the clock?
19:24
